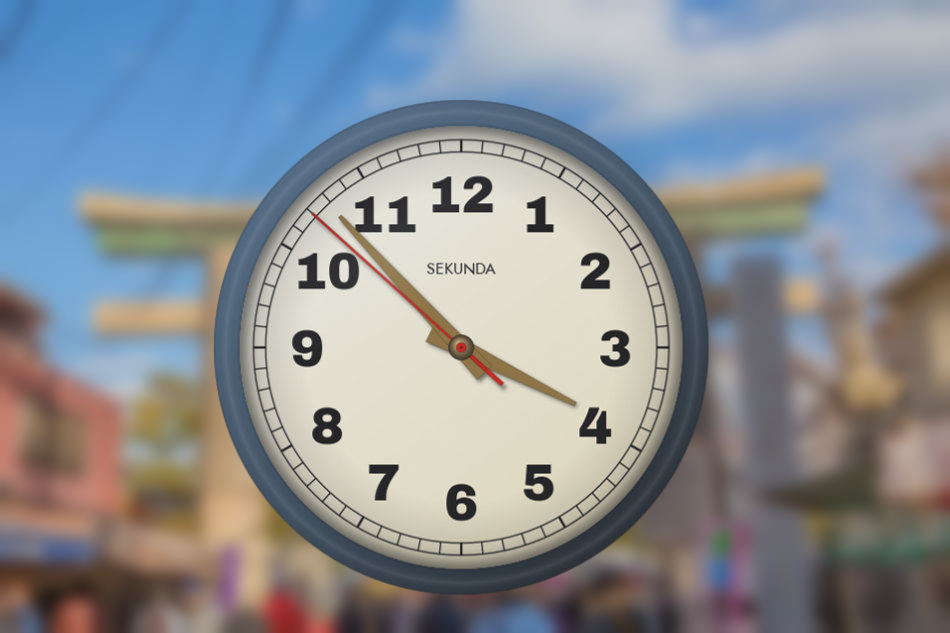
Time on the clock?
3:52:52
